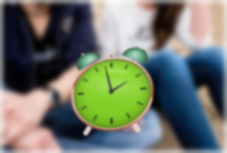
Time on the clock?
1:58
